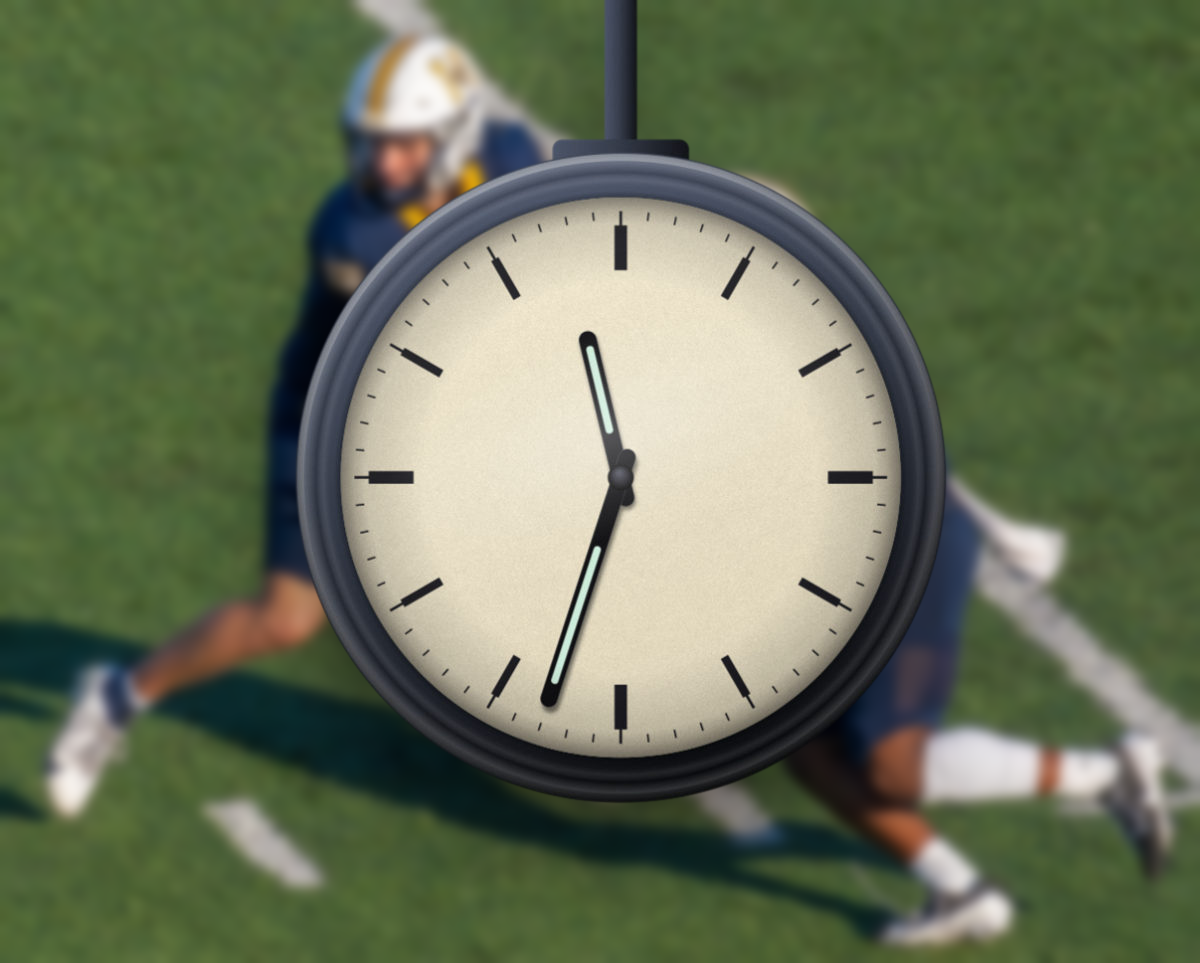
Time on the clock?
11:33
